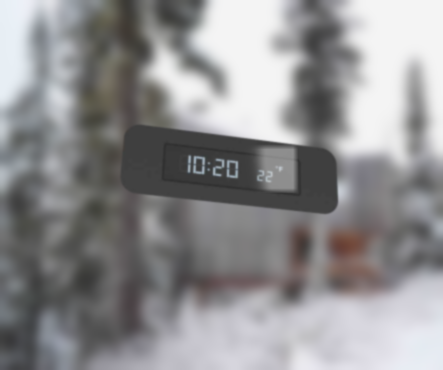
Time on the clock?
10:20
